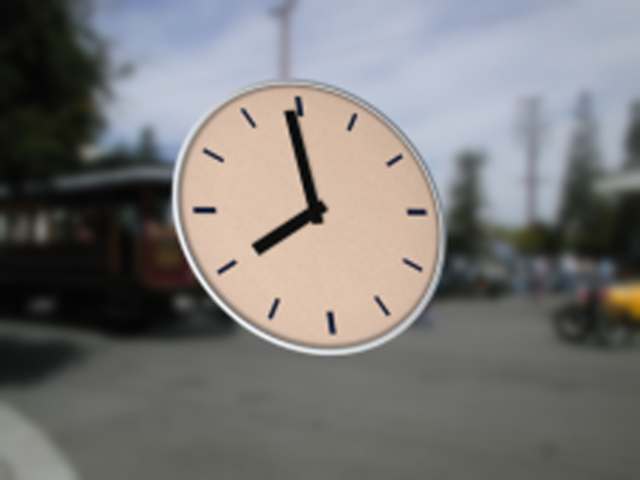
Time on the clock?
7:59
